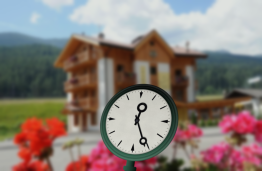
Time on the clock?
12:26
